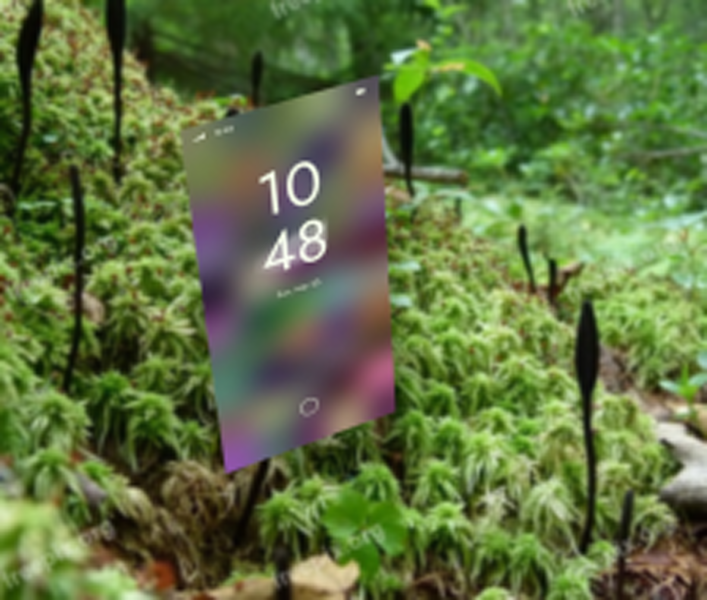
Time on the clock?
10:48
